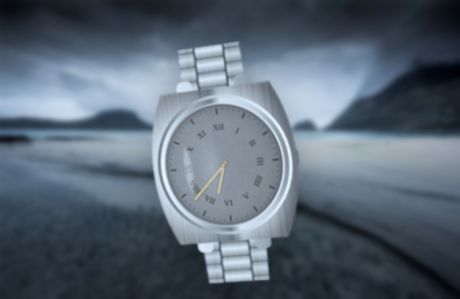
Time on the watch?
6:38
